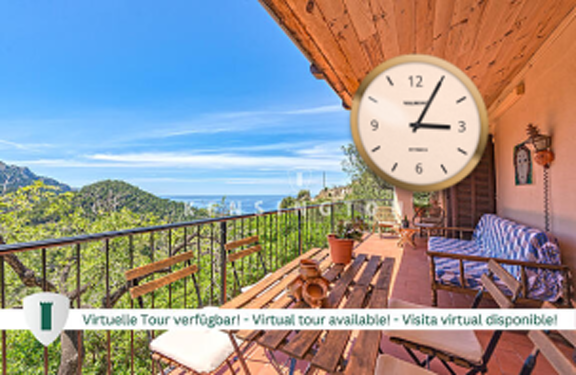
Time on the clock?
3:05
